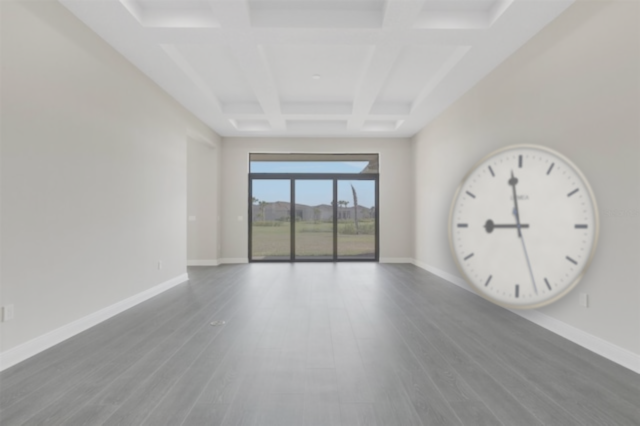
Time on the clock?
8:58:27
